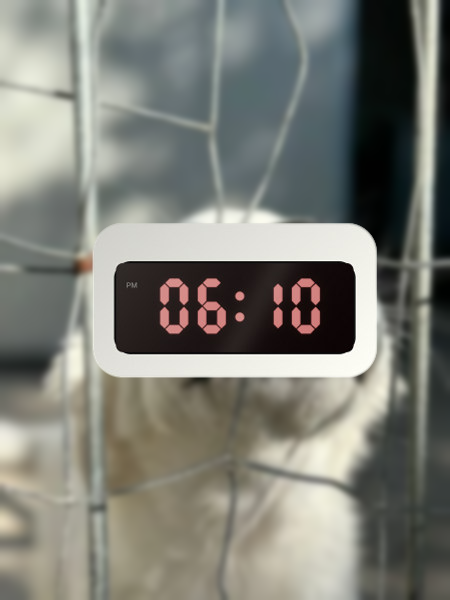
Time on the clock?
6:10
